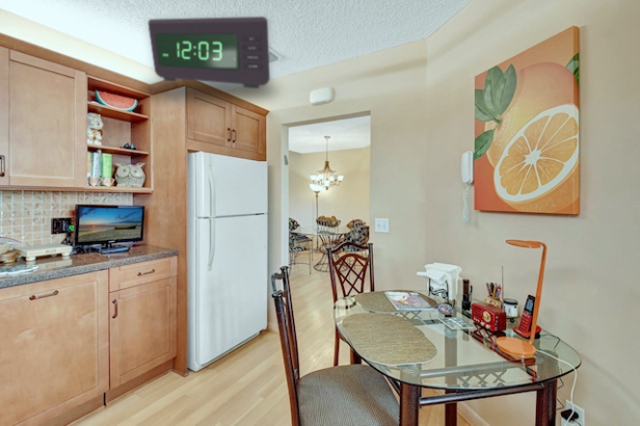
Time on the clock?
12:03
